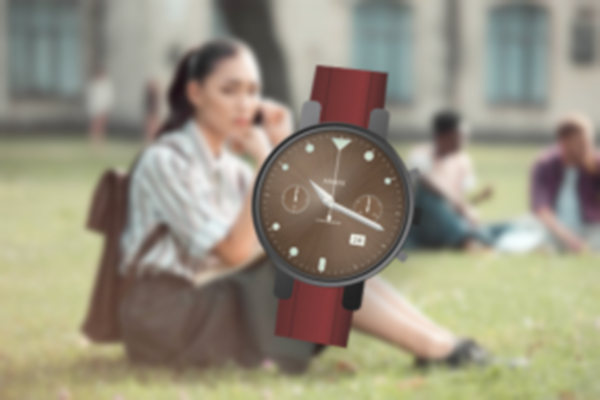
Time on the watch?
10:18
